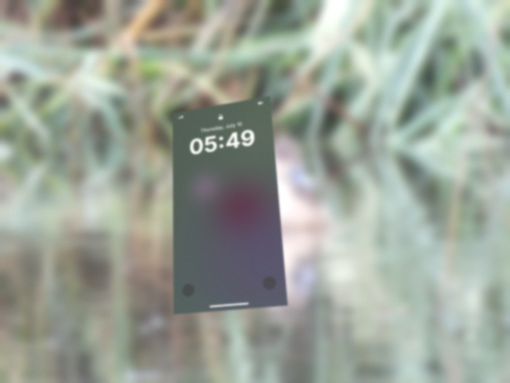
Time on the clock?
5:49
